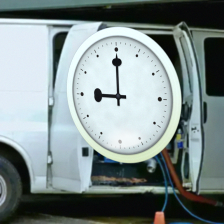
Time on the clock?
9:00
